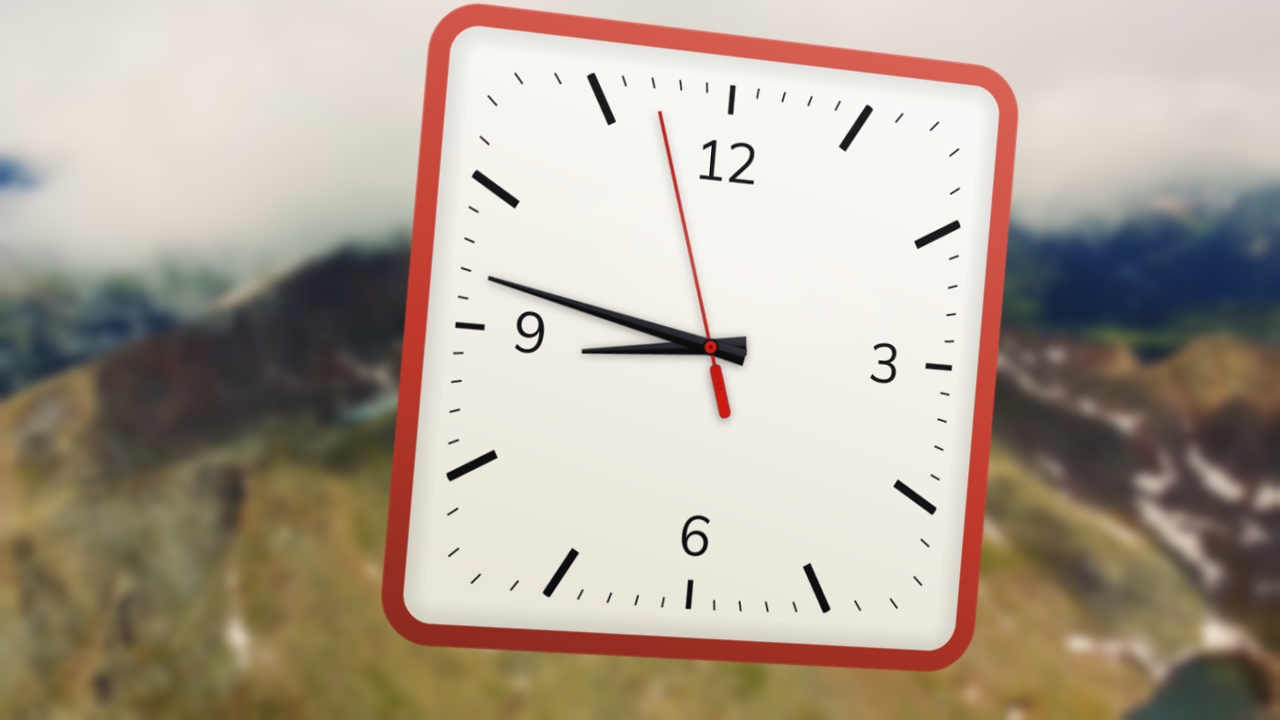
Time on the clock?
8:46:57
